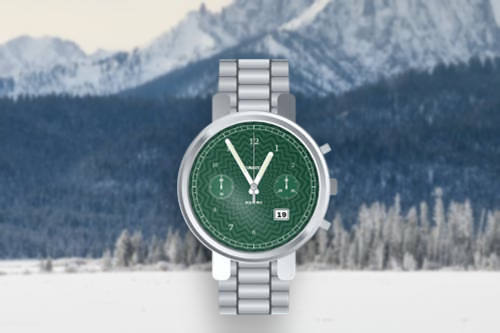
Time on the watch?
12:55
